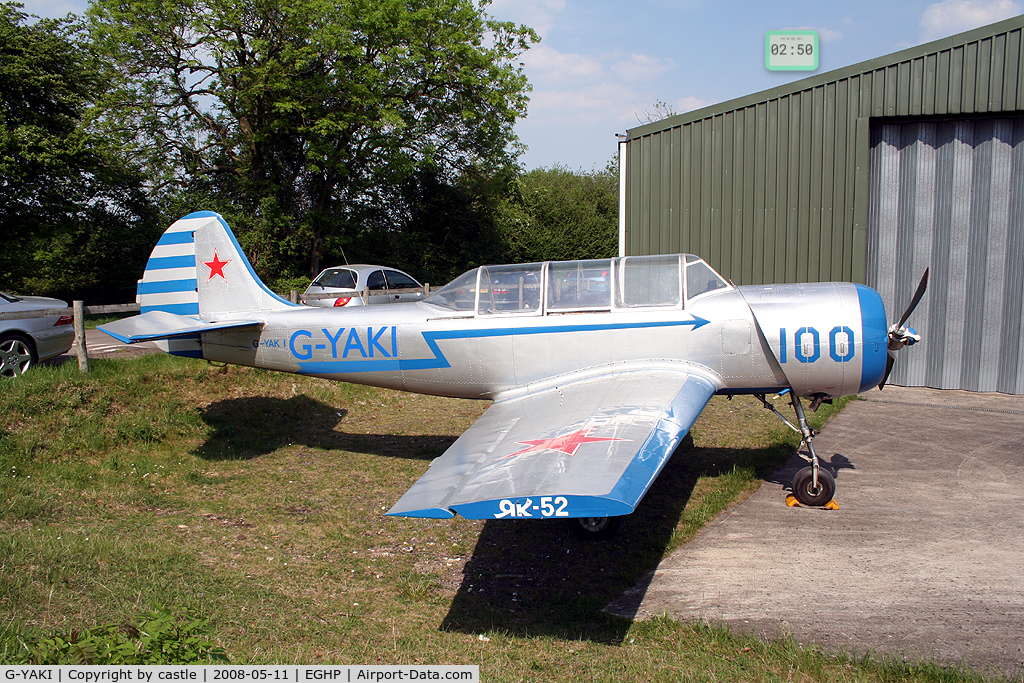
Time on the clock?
2:50
